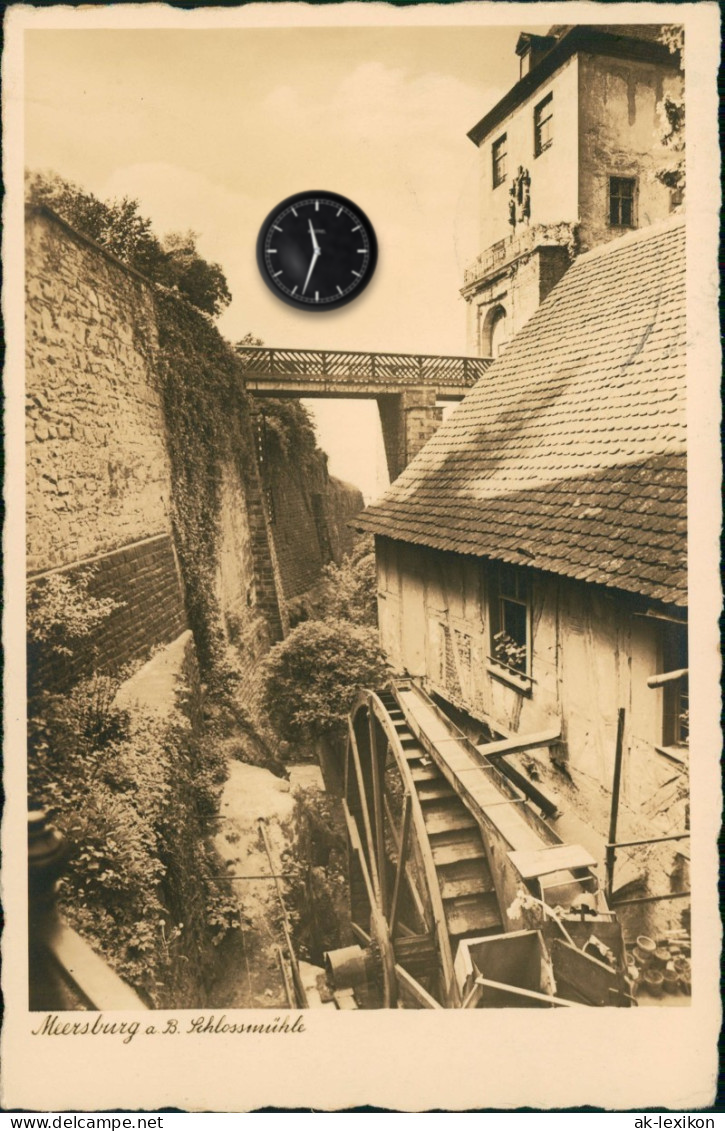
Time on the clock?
11:33
